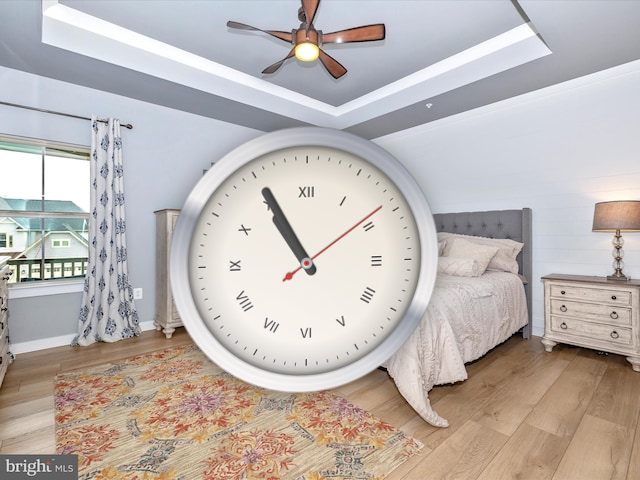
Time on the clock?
10:55:09
